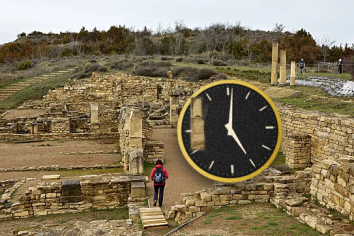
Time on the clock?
5:01
